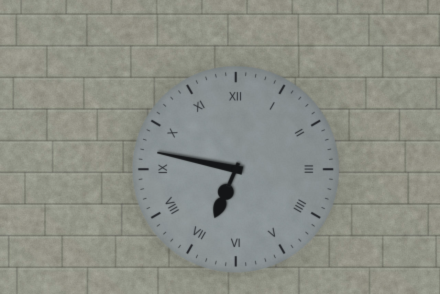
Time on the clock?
6:47
